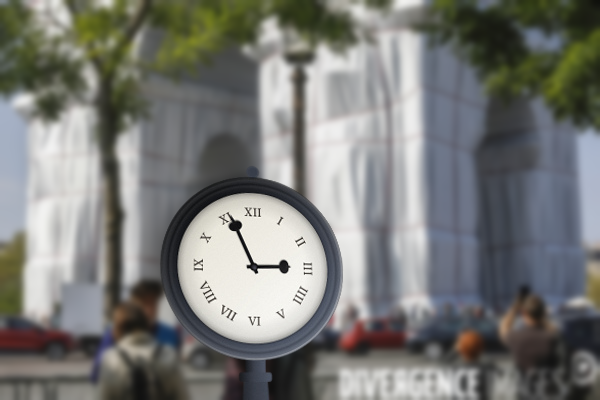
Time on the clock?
2:56
